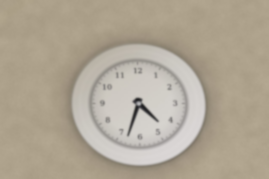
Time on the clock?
4:33
